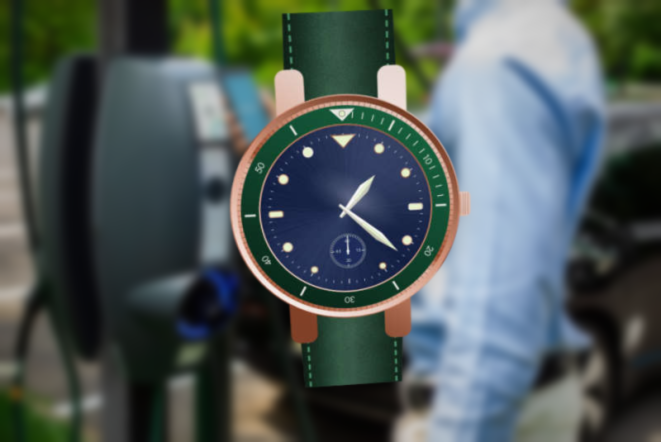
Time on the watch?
1:22
